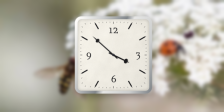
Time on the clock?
3:52
